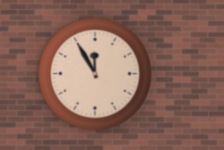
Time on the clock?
11:55
